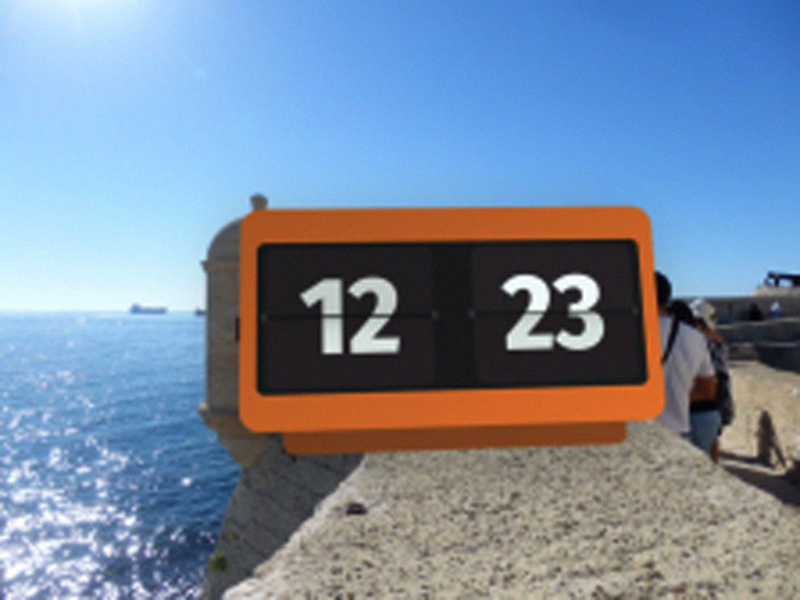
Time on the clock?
12:23
